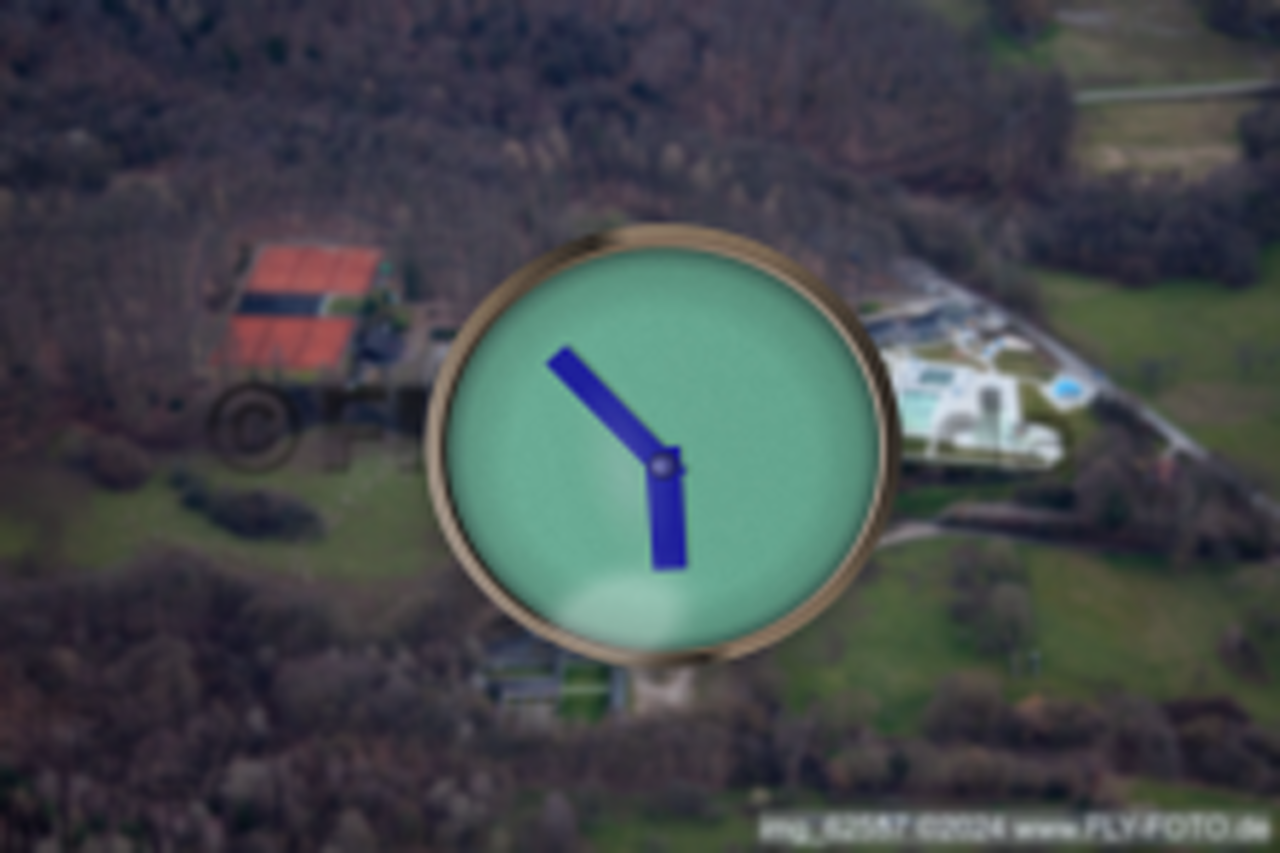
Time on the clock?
5:53
